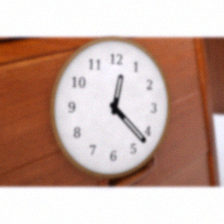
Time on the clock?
12:22
